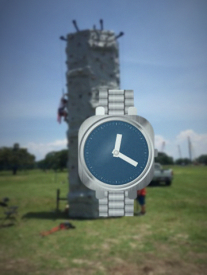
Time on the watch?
12:20
